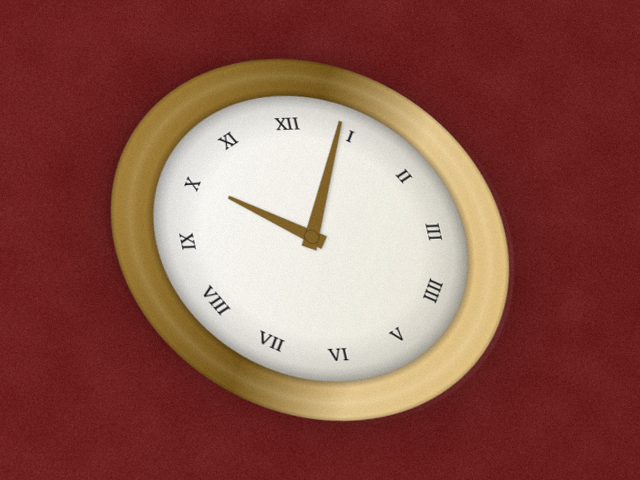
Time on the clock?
10:04
